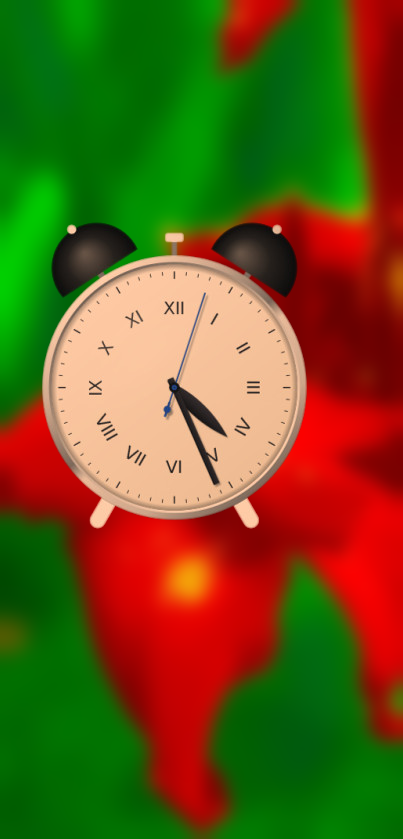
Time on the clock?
4:26:03
